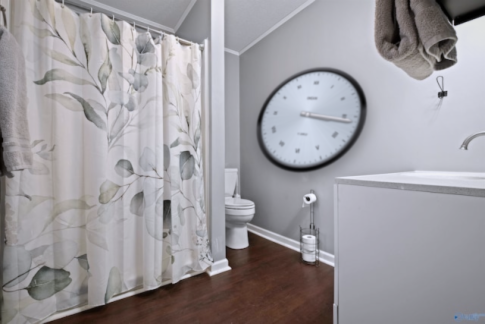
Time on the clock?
3:16
